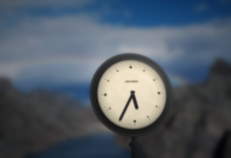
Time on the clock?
5:35
